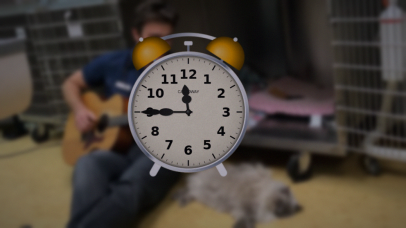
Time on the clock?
11:45
